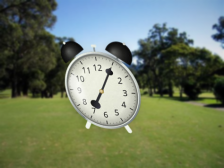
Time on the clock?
7:05
